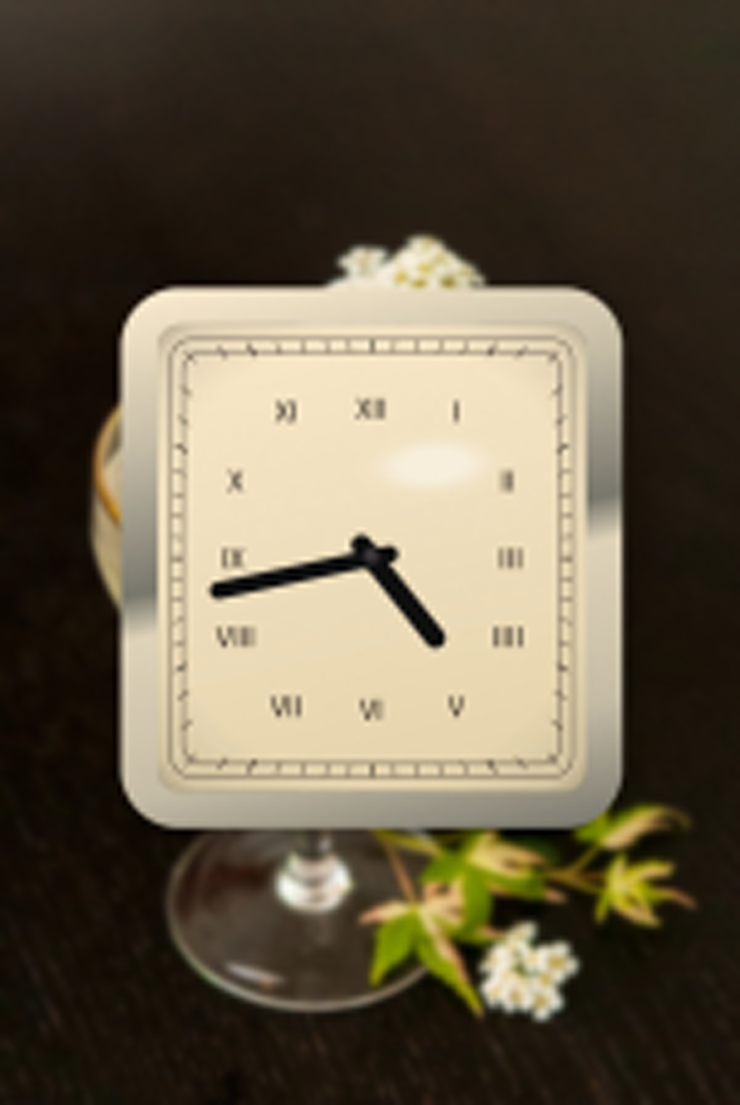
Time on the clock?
4:43
